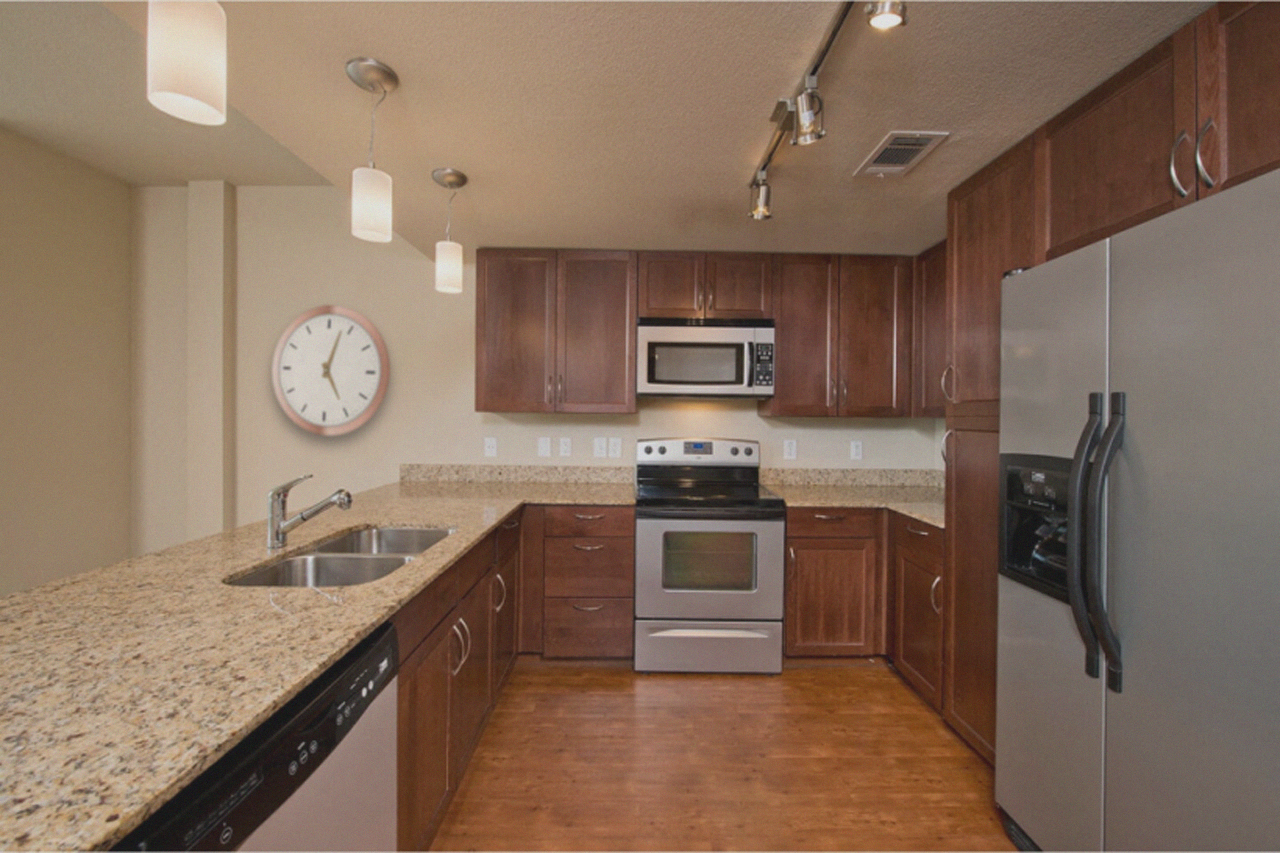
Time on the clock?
5:03
